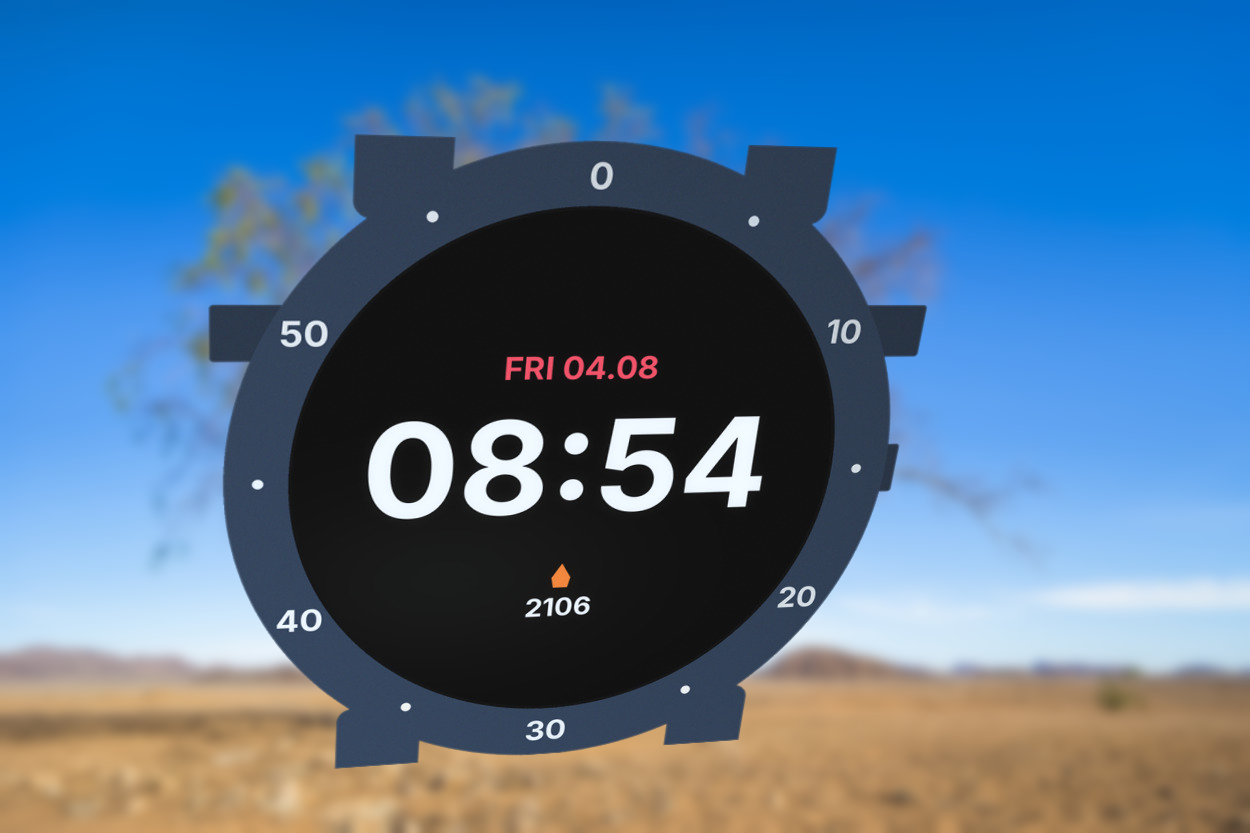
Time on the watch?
8:54
